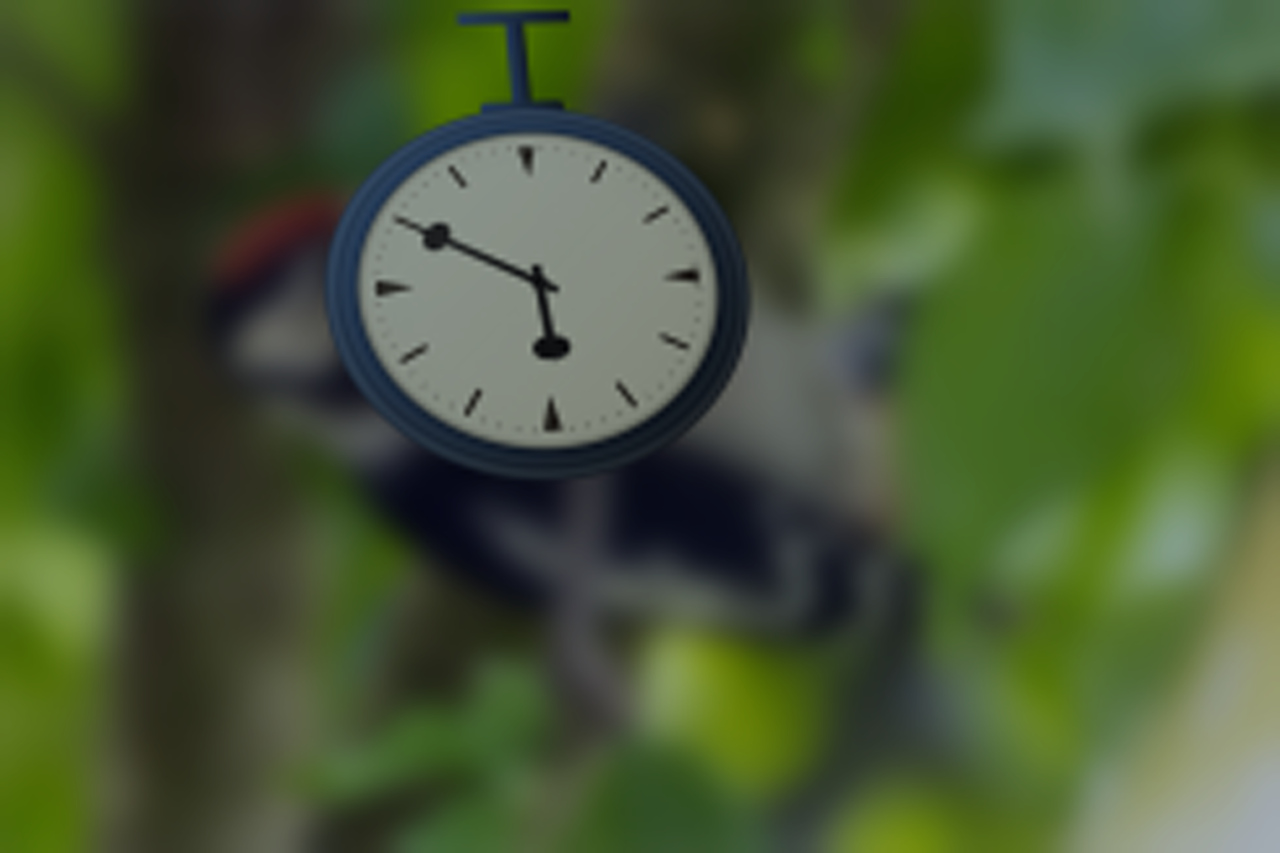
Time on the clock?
5:50
